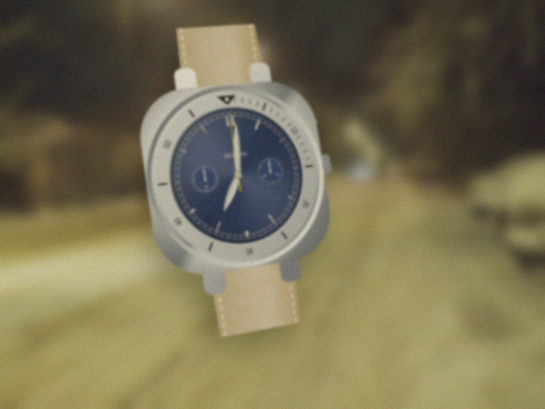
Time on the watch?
7:01
